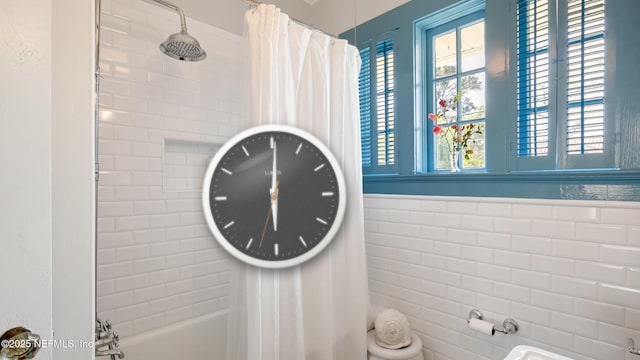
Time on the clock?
6:00:33
